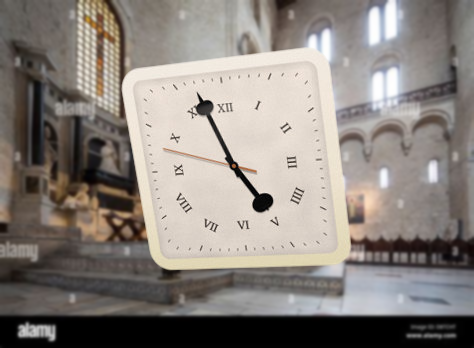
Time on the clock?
4:56:48
